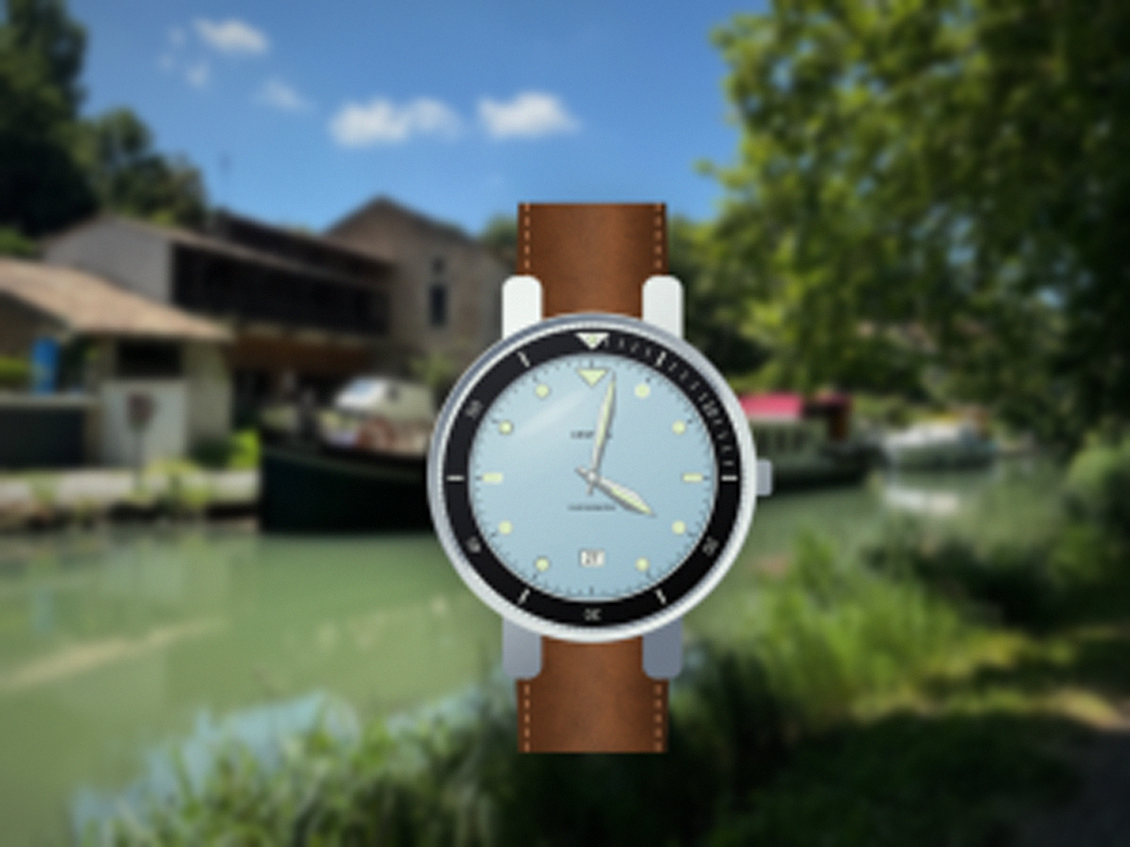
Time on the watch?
4:02
